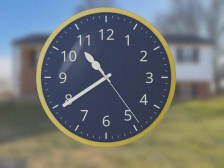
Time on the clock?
10:39:24
